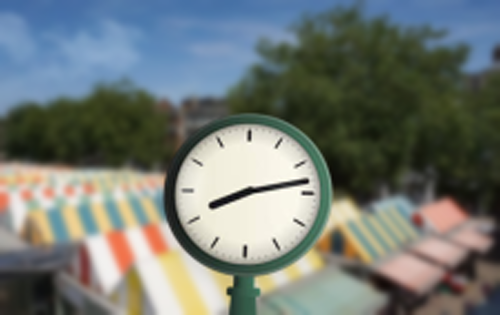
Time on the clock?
8:13
